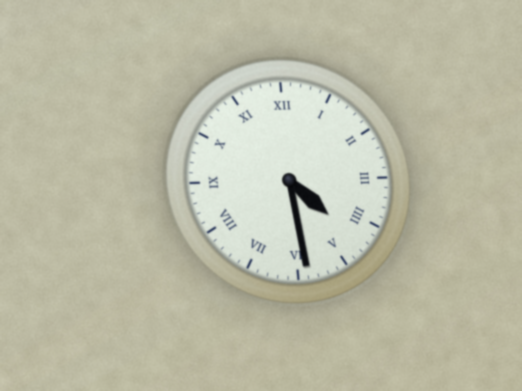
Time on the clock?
4:29
